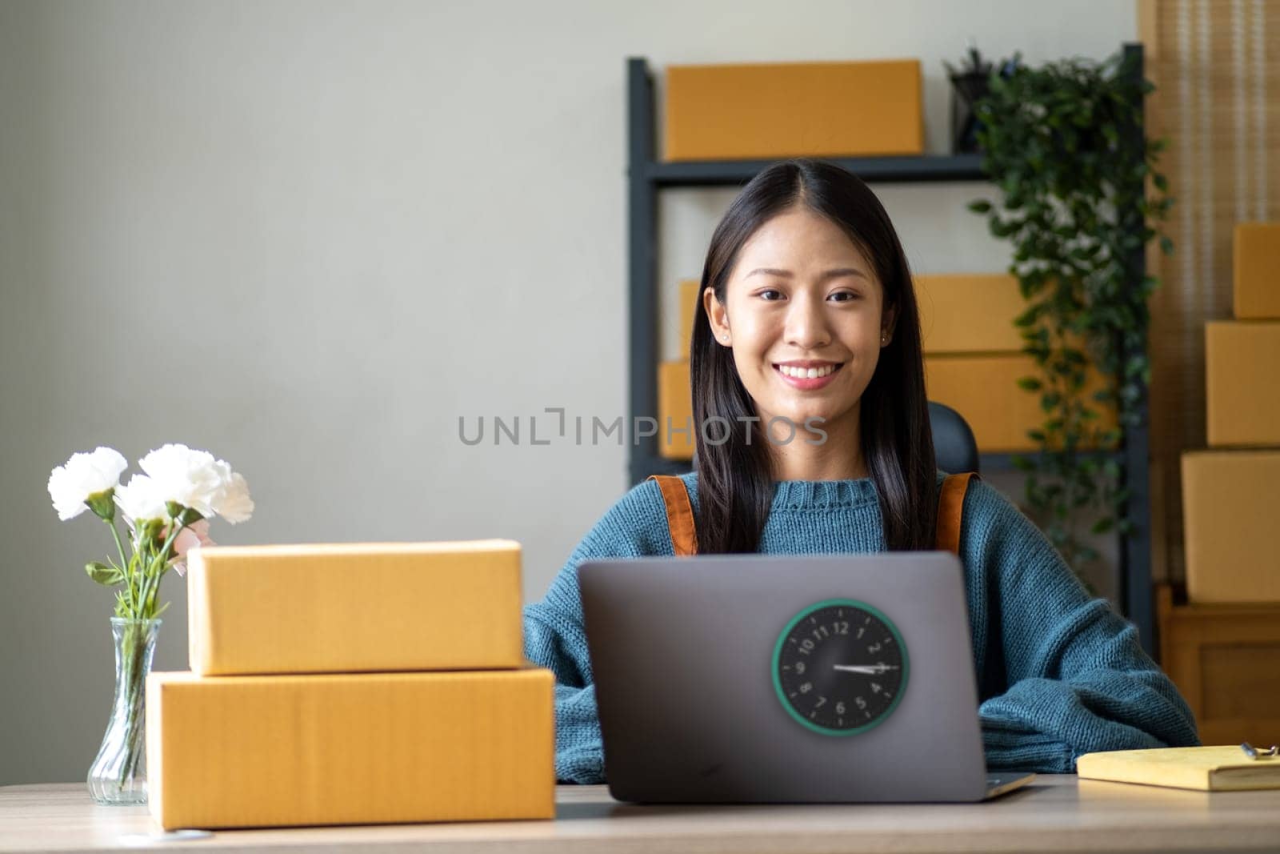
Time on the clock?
3:15
